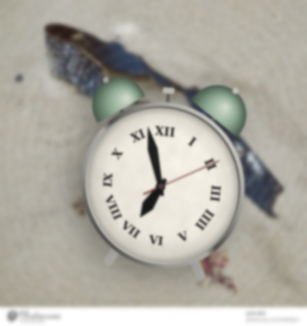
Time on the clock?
6:57:10
